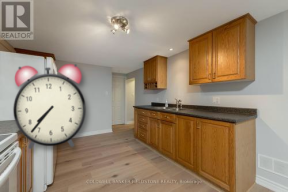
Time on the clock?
7:37
